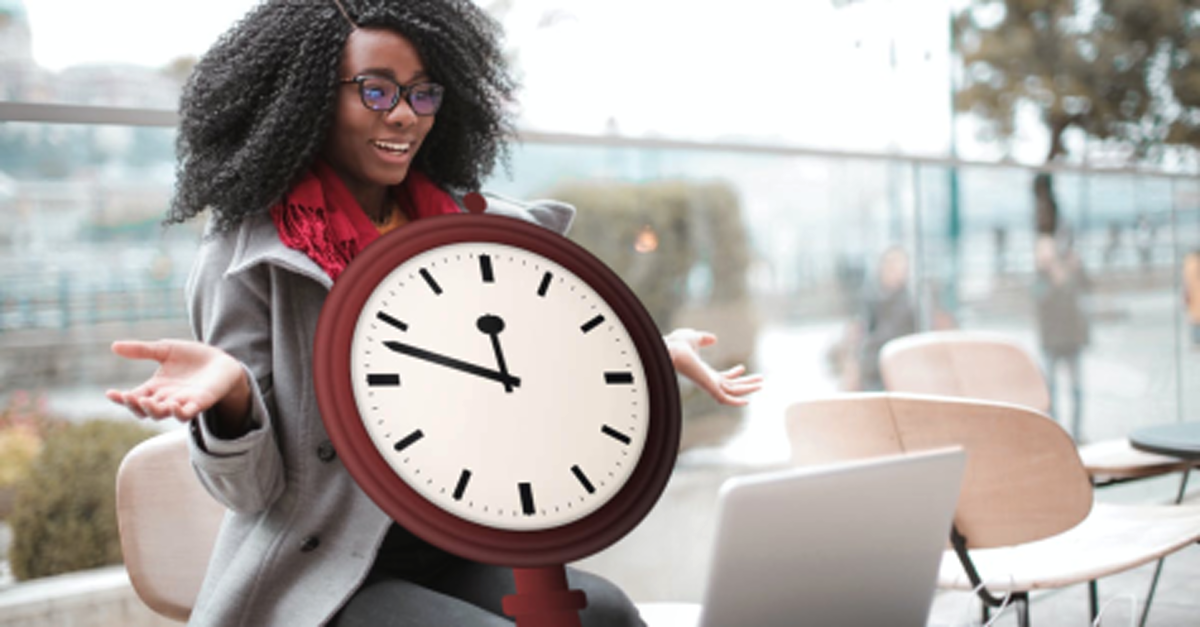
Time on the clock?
11:48
